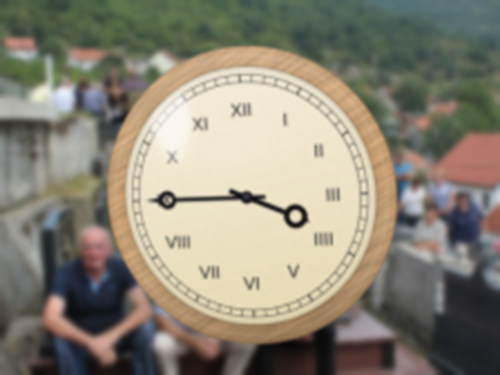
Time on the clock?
3:45
